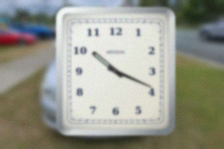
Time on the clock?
10:19
